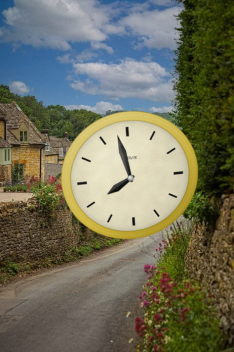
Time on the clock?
7:58
